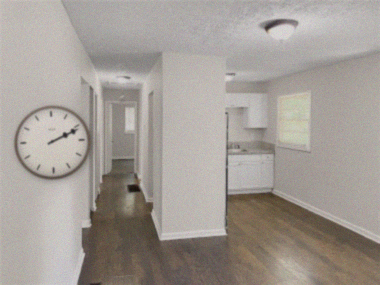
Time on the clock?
2:11
